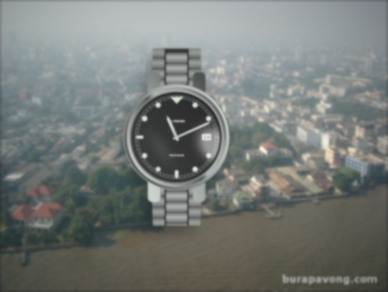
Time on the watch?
11:11
